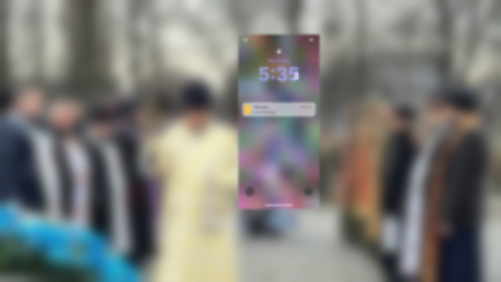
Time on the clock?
5:35
